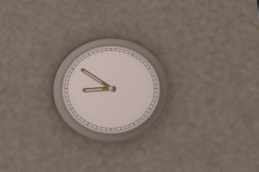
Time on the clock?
8:51
